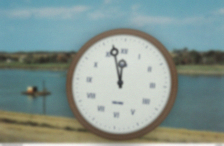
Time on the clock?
11:57
